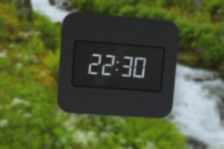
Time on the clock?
22:30
